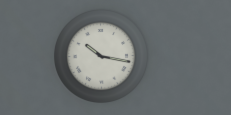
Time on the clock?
10:17
